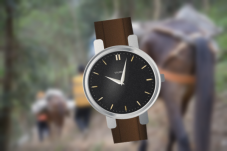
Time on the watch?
10:03
